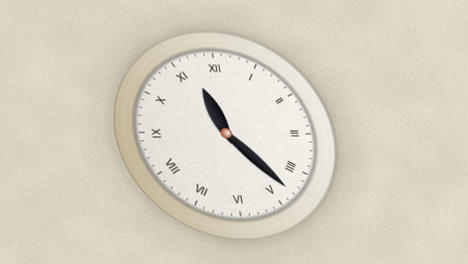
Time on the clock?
11:23
